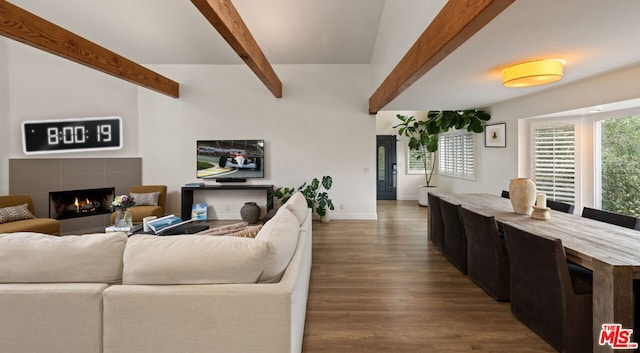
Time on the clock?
8:00:19
